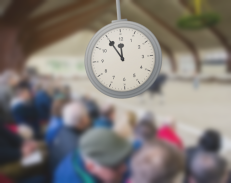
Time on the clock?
11:55
